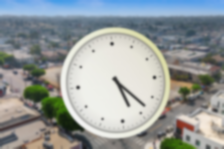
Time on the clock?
5:23
